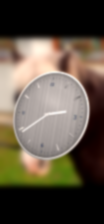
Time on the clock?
2:39
